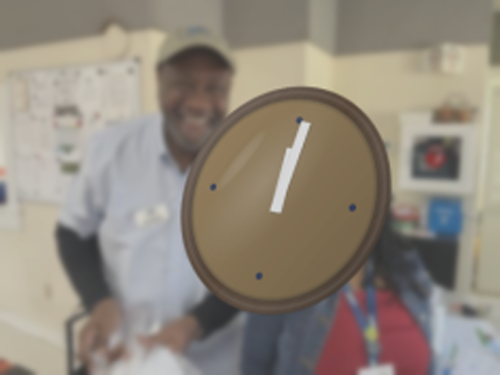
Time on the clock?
12:01
